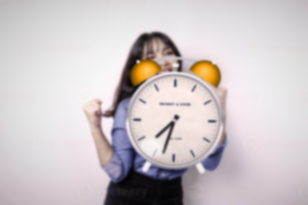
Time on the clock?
7:33
